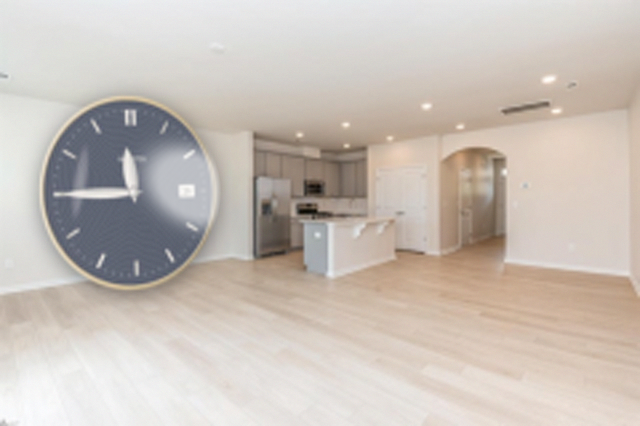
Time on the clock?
11:45
